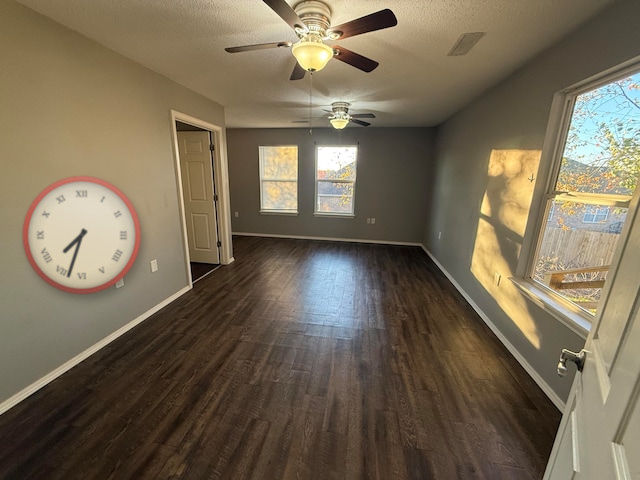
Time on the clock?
7:33
